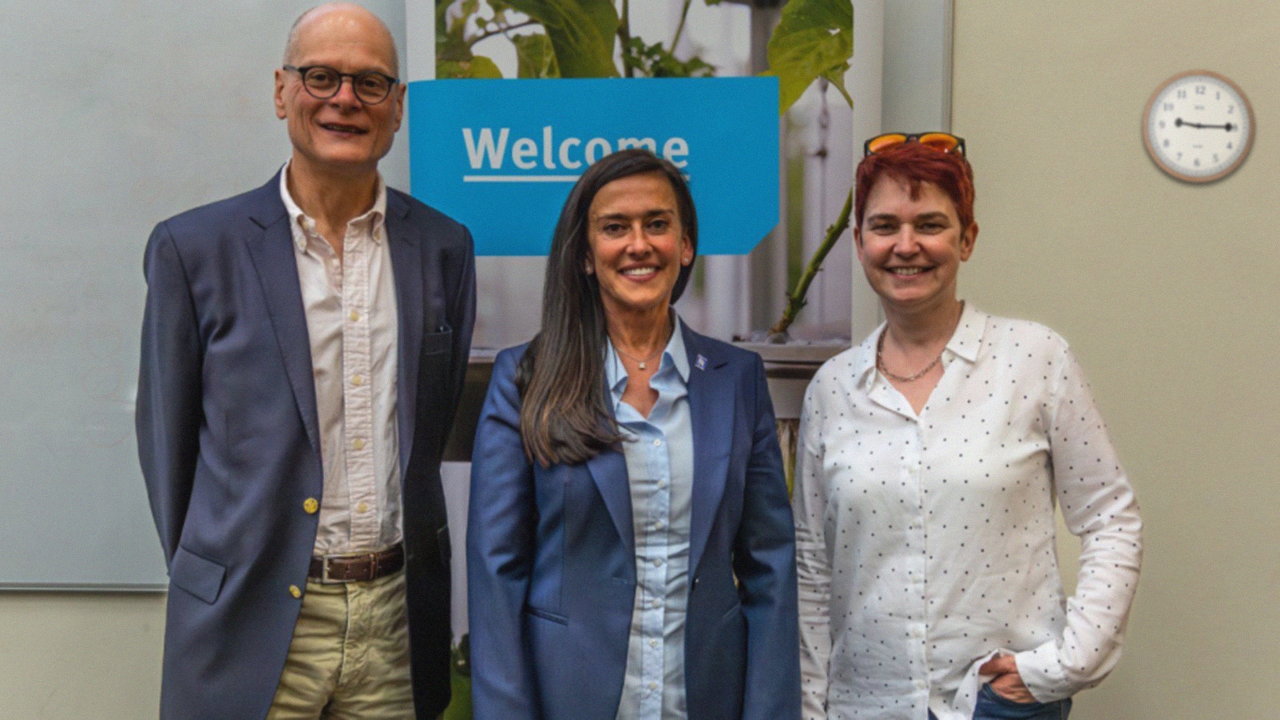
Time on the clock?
9:15
